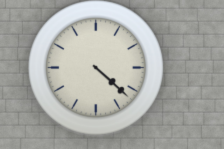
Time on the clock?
4:22
